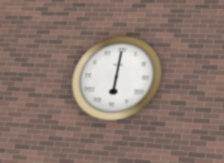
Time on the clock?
6:00
